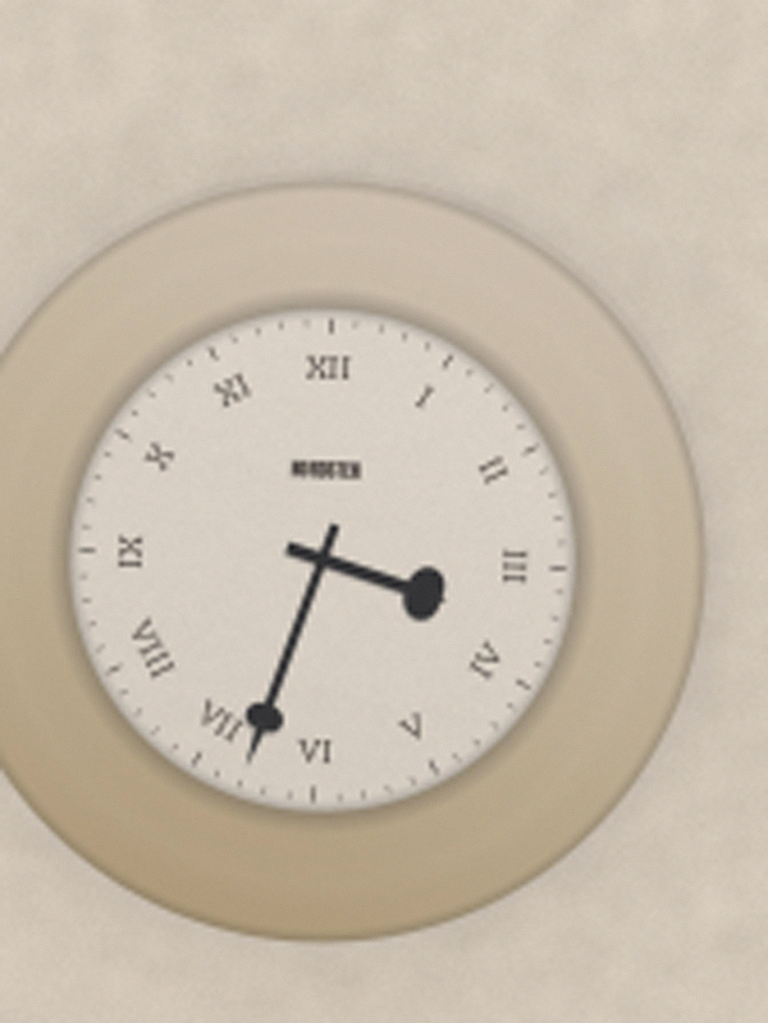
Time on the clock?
3:33
